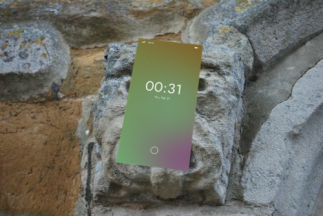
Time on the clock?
0:31
